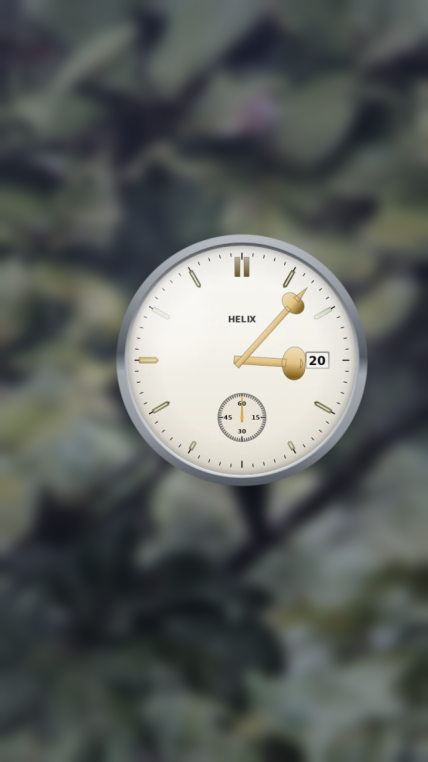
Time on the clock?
3:07
